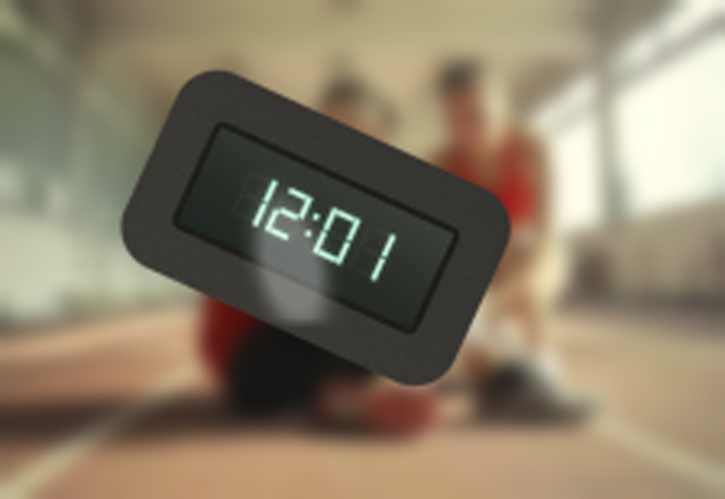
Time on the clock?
12:01
